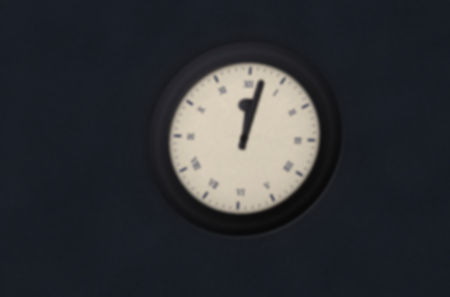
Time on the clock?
12:02
